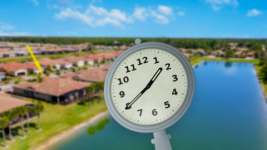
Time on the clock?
1:40
